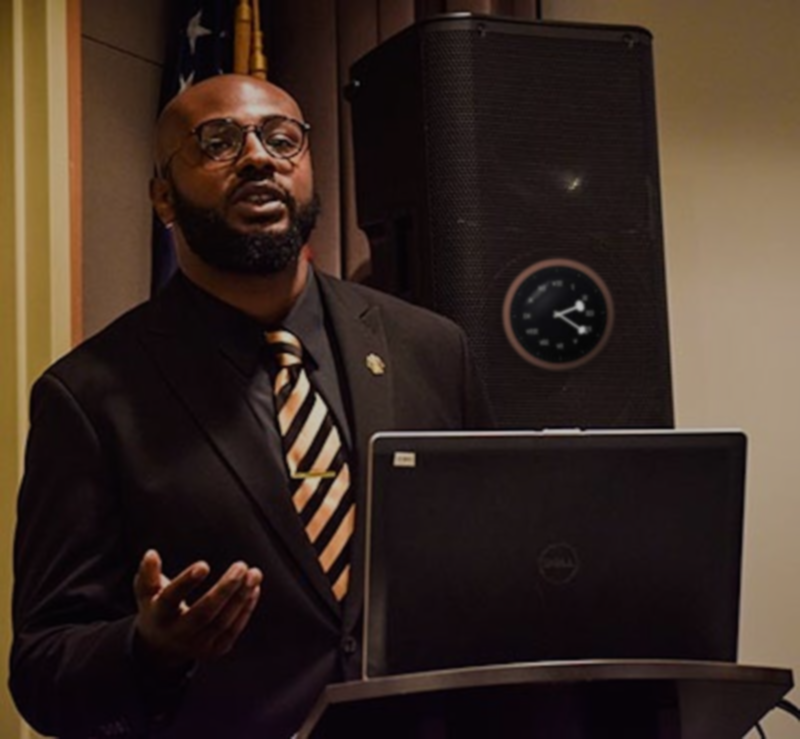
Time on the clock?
2:21
